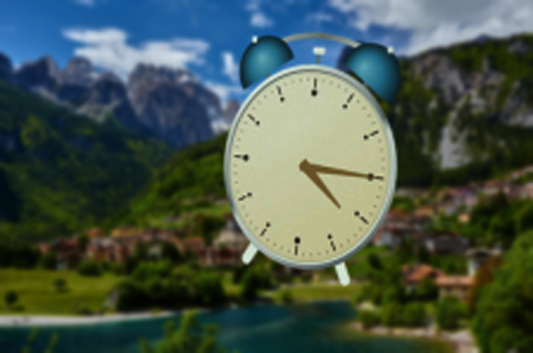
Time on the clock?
4:15
